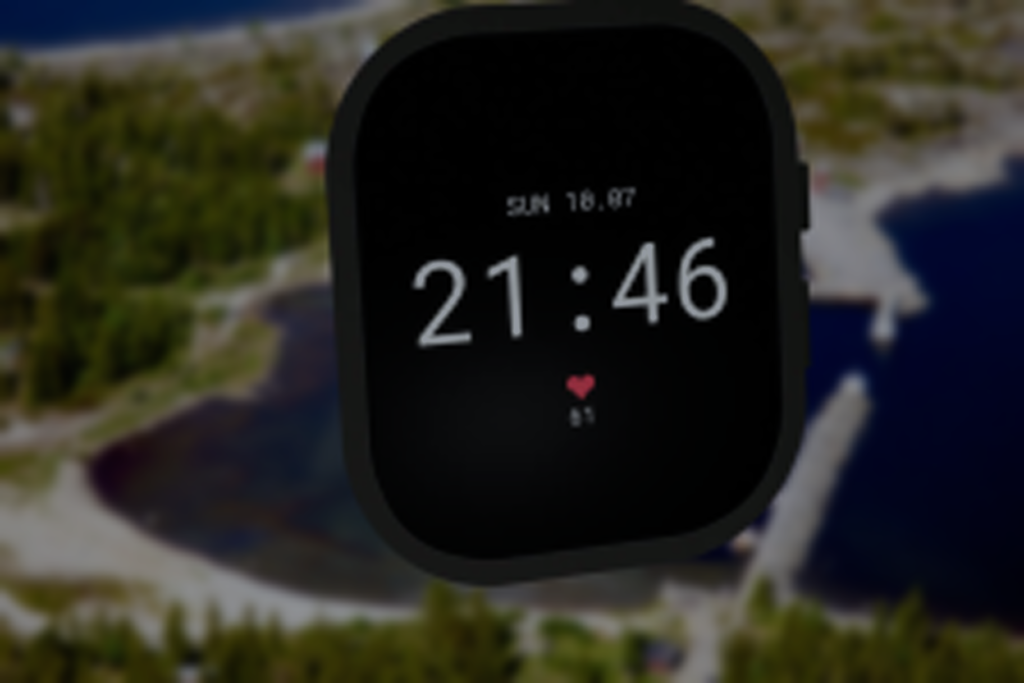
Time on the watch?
21:46
